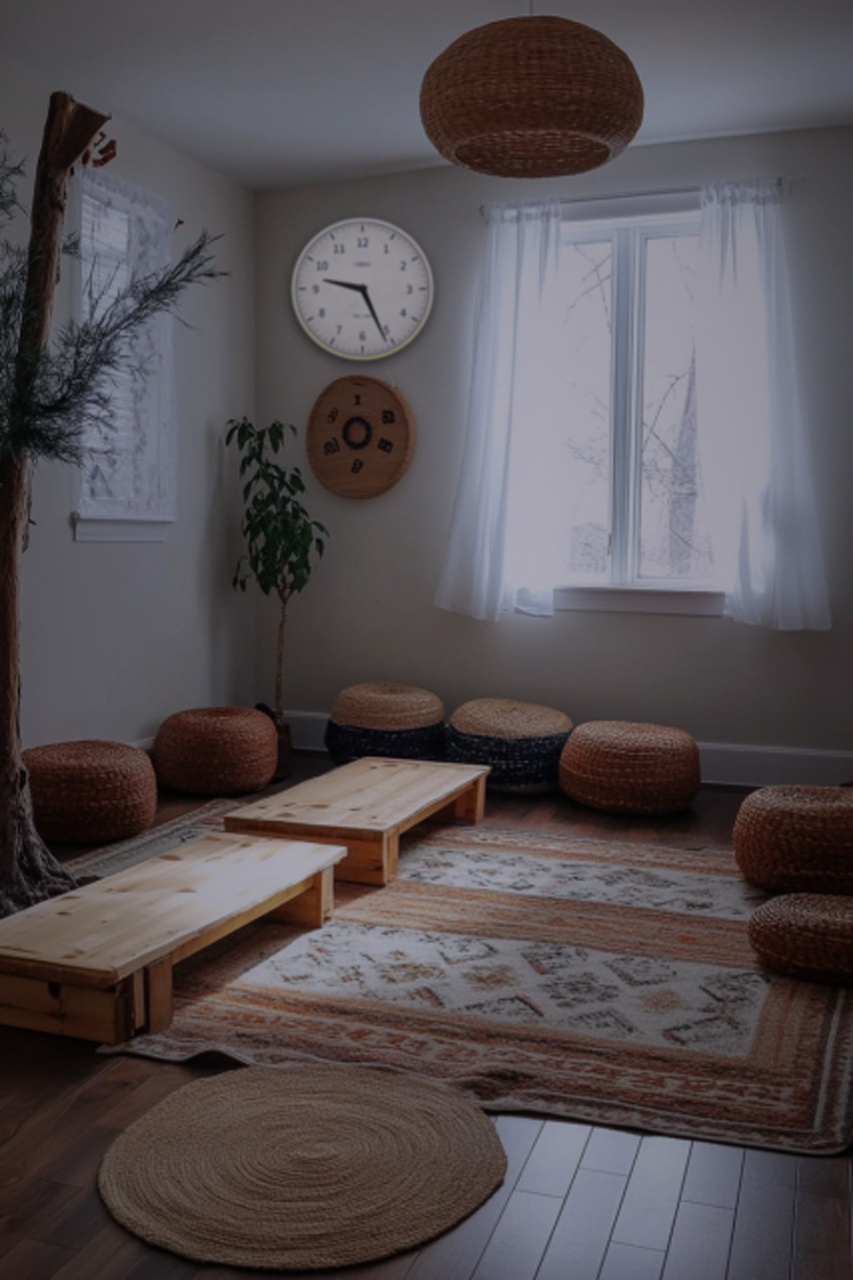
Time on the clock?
9:26
